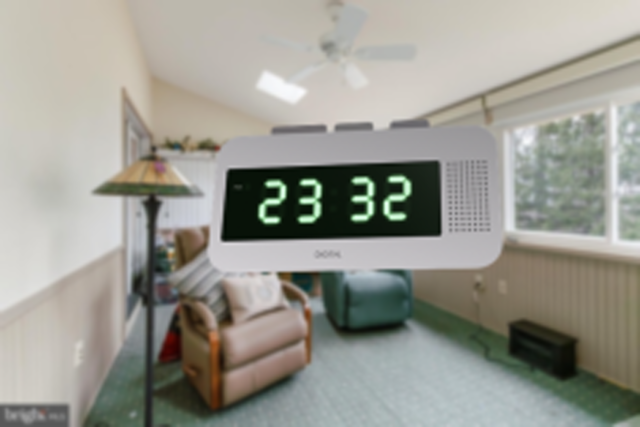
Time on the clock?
23:32
